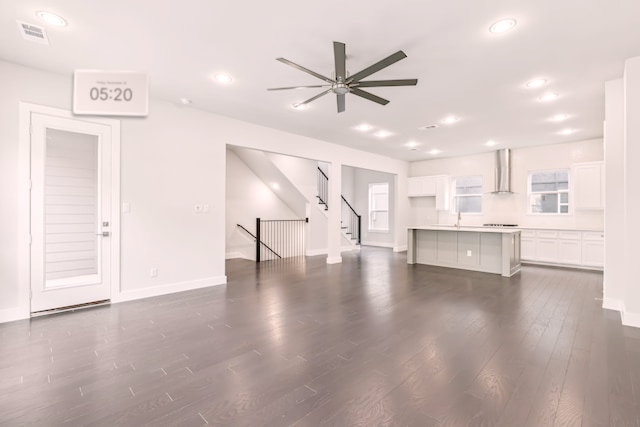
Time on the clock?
5:20
